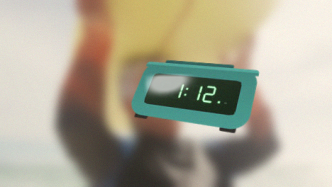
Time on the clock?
1:12
